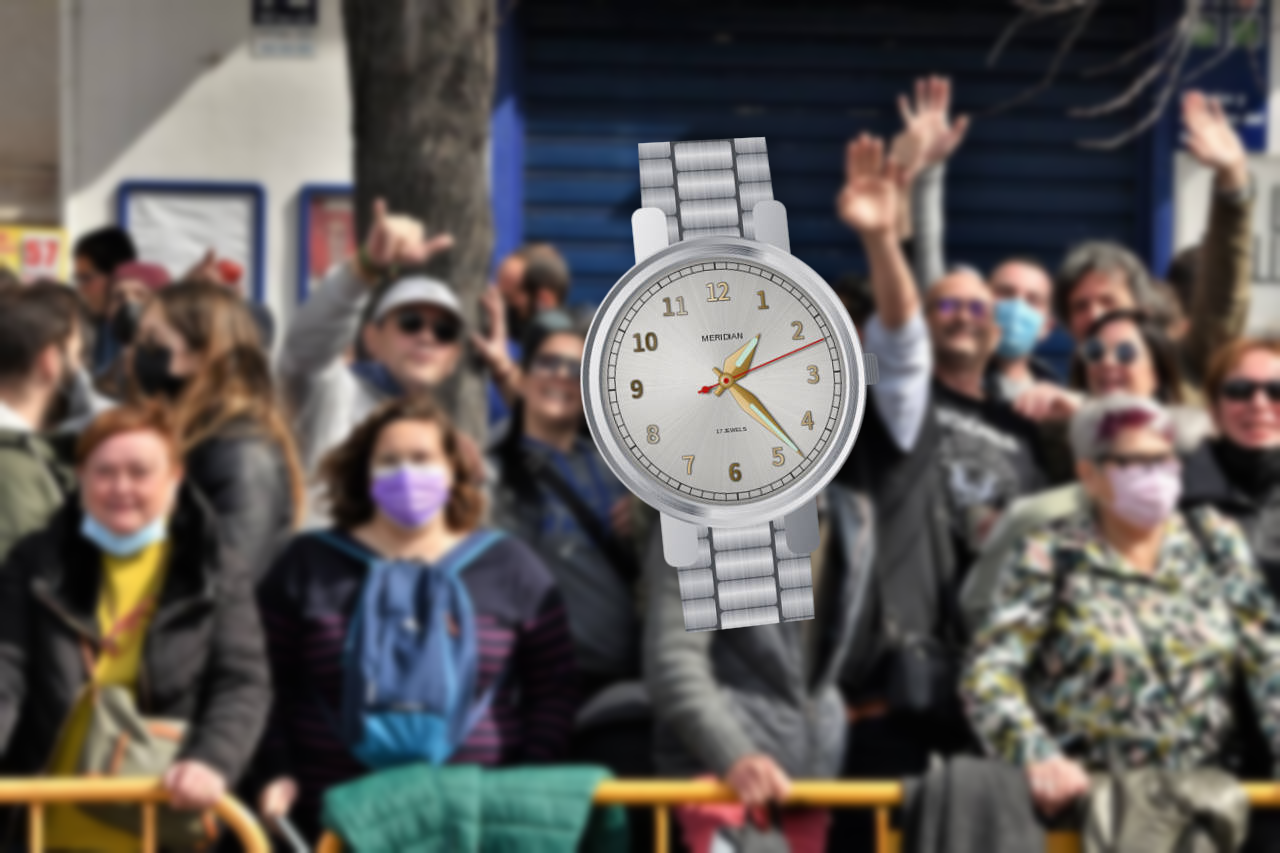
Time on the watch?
1:23:12
